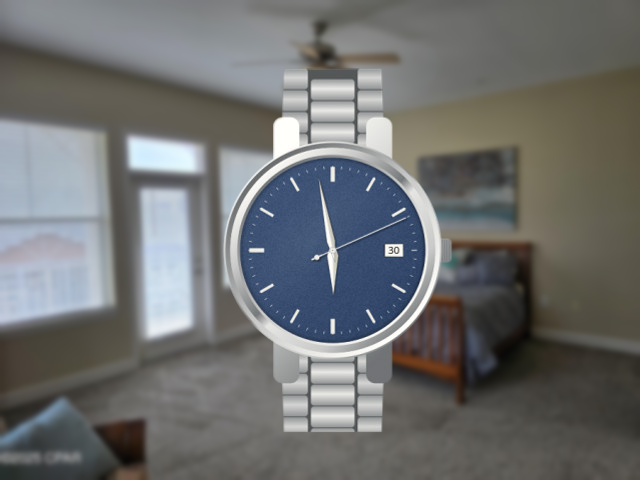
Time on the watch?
5:58:11
